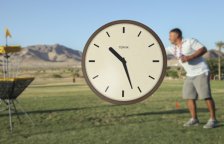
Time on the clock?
10:27
